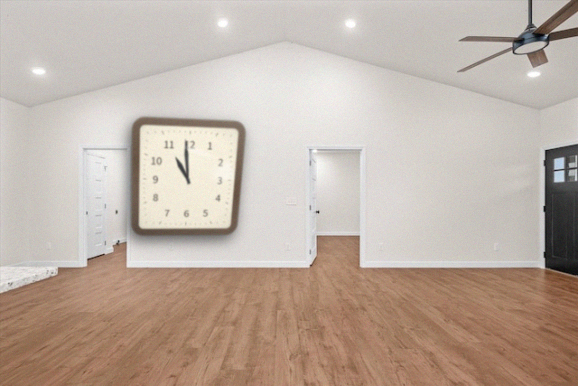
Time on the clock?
10:59
